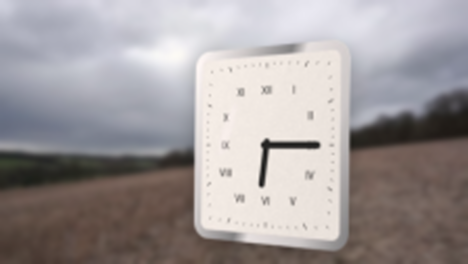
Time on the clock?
6:15
